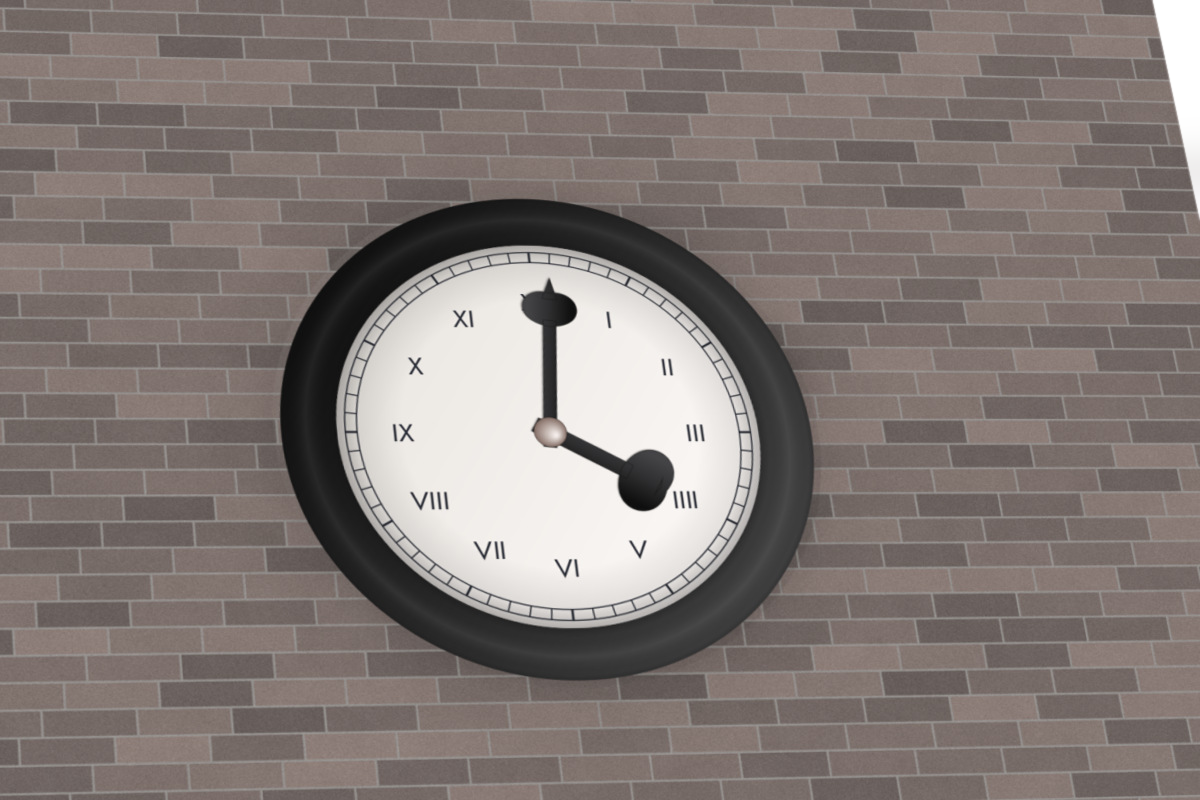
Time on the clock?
4:01
